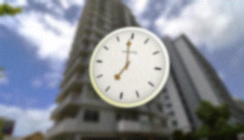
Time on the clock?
6:59
